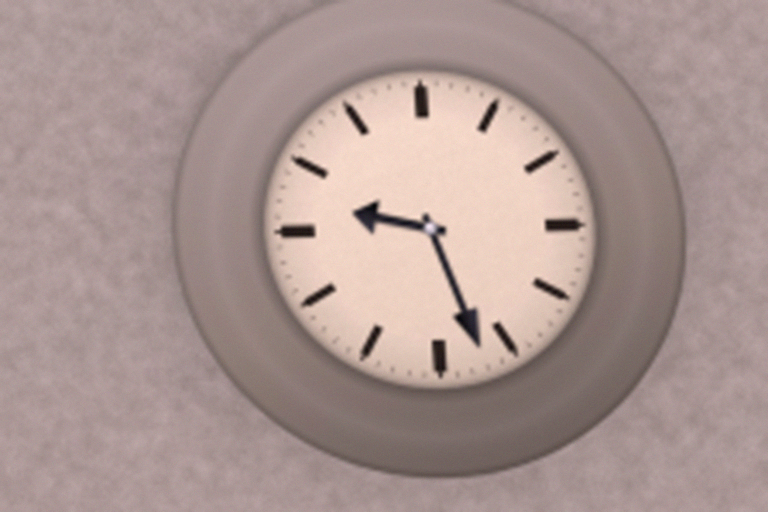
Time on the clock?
9:27
